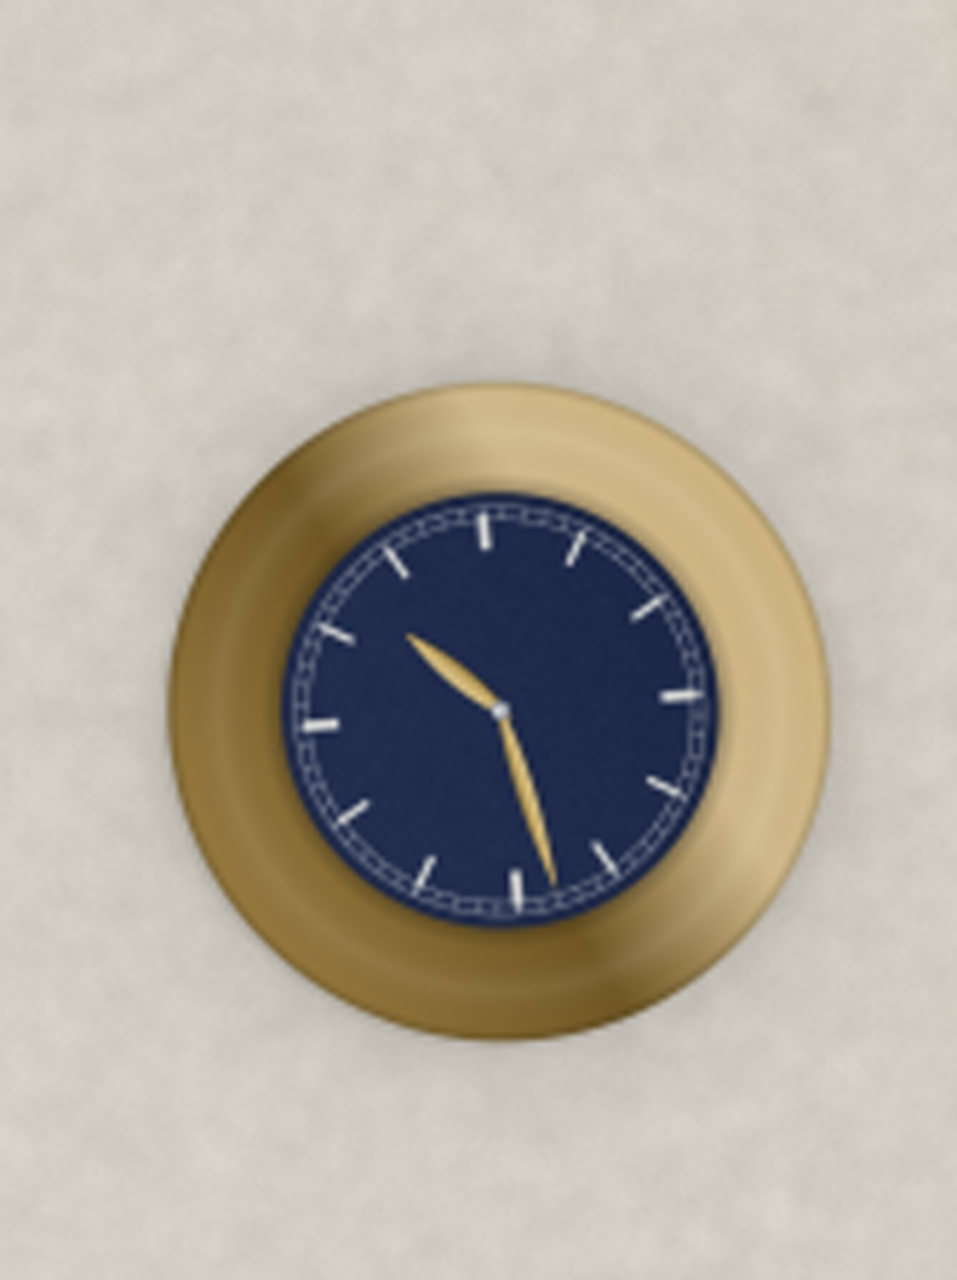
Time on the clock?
10:28
